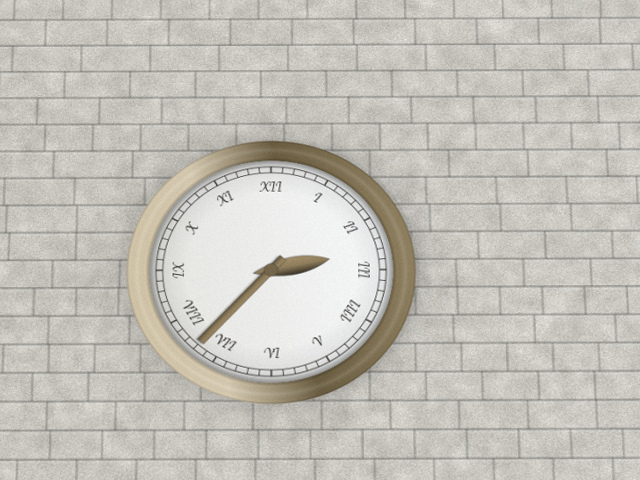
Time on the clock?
2:37
